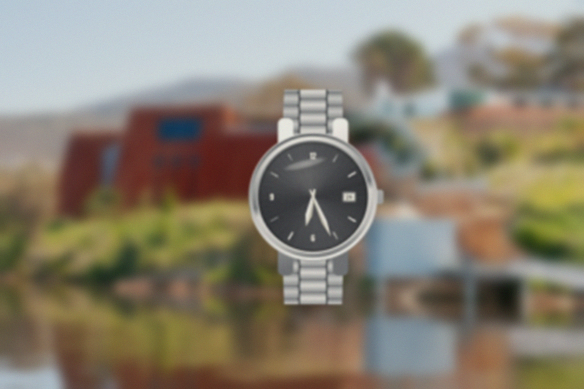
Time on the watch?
6:26
